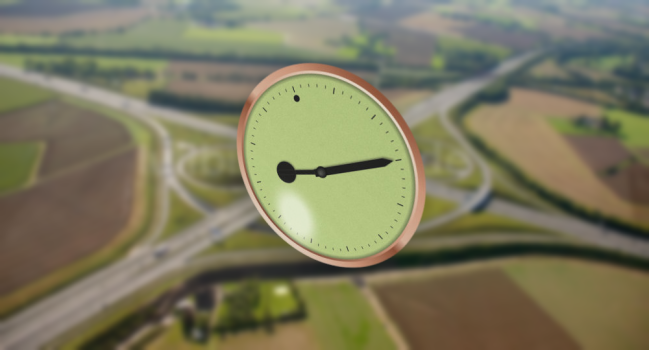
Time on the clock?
9:15
